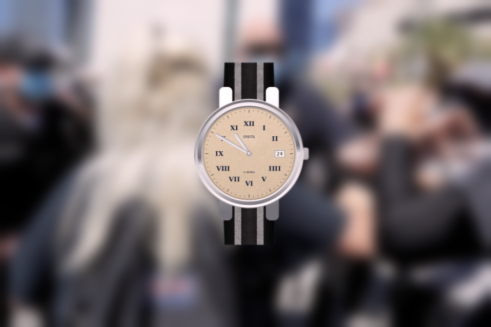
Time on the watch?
10:50
